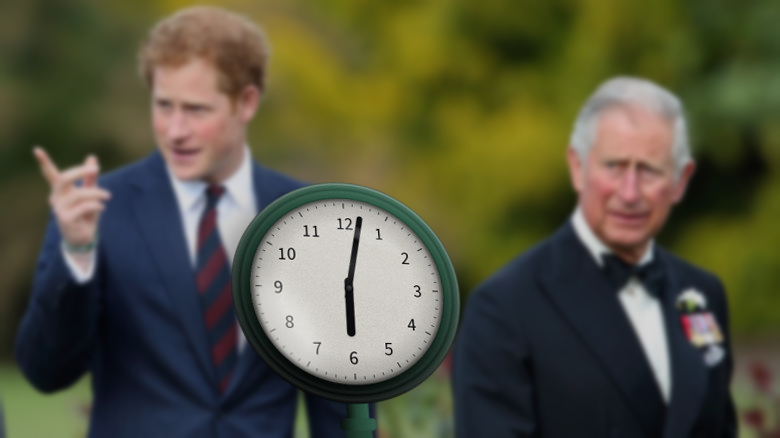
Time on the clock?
6:02
